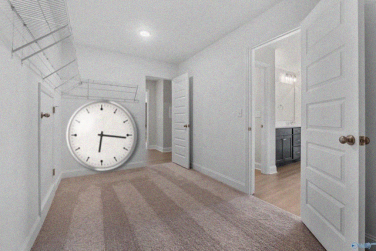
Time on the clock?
6:16
